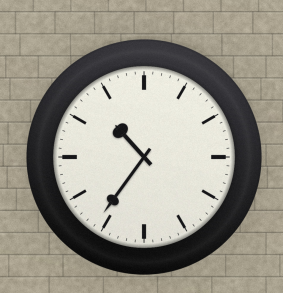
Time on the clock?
10:36
